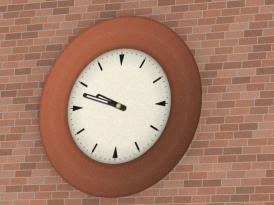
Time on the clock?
9:48
